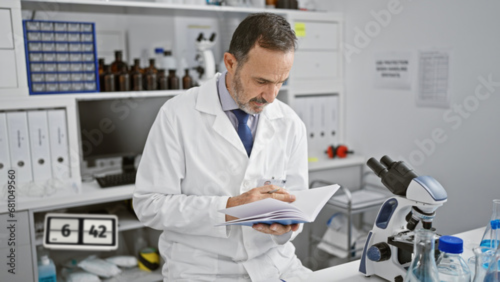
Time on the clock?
6:42
